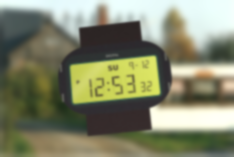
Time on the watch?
12:53
